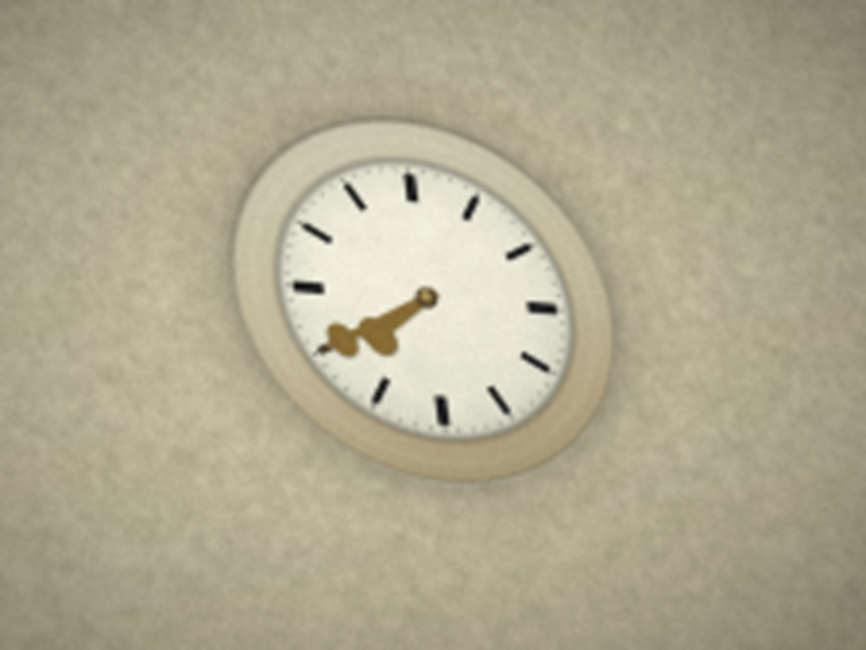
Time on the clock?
7:40
